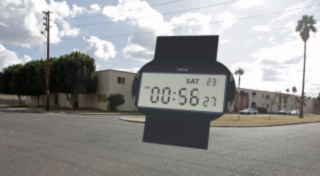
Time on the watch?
0:56:27
